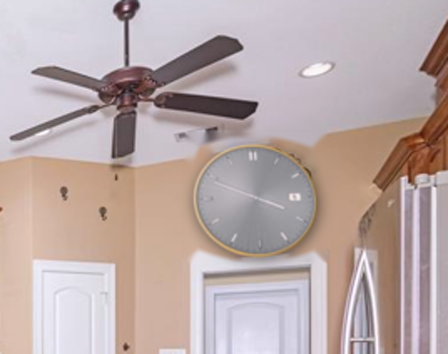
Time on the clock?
3:49
